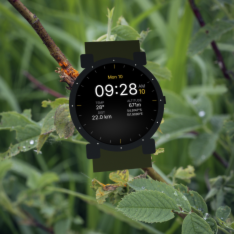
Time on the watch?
9:28
